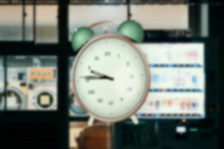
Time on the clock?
9:46
